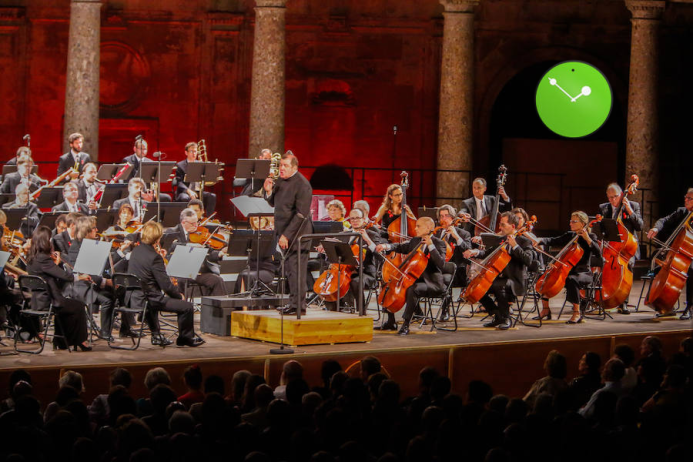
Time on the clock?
1:52
